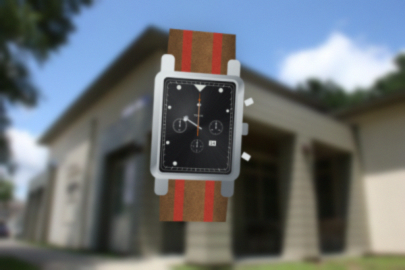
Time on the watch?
10:00
